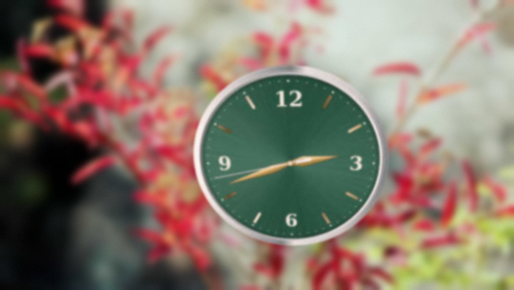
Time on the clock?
2:41:43
